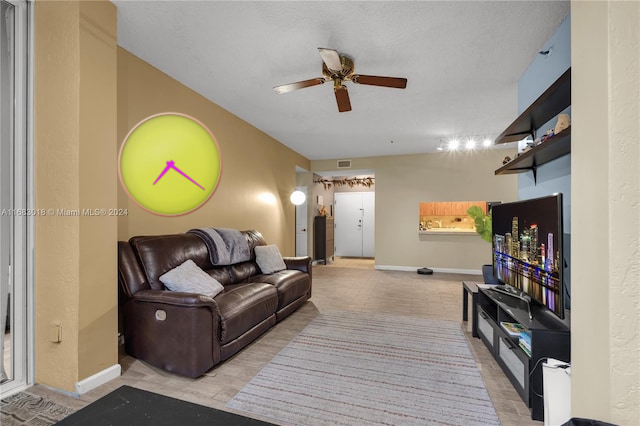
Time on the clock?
7:21
